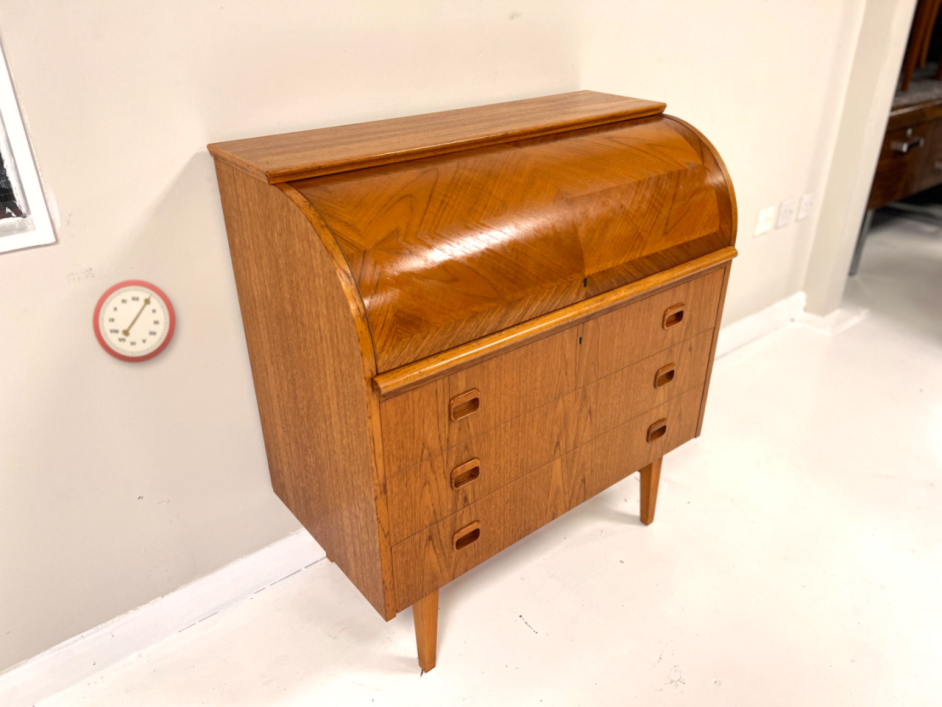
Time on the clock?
7:05
